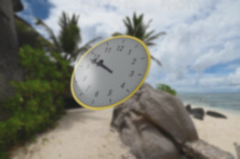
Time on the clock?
9:48
